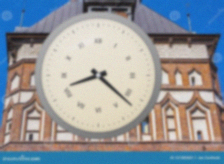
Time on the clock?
8:22
